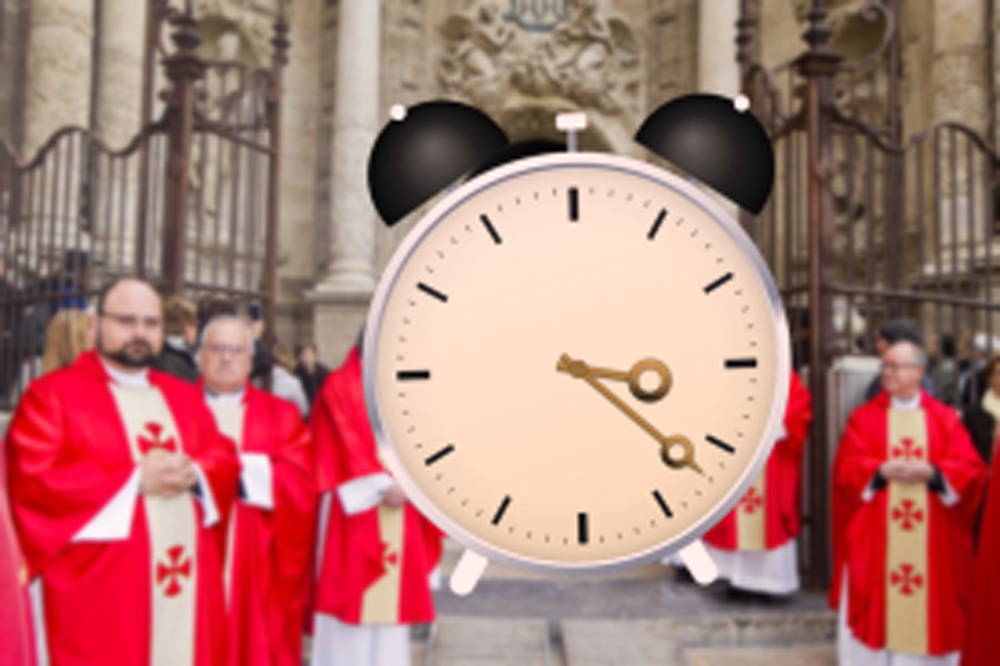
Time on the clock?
3:22
